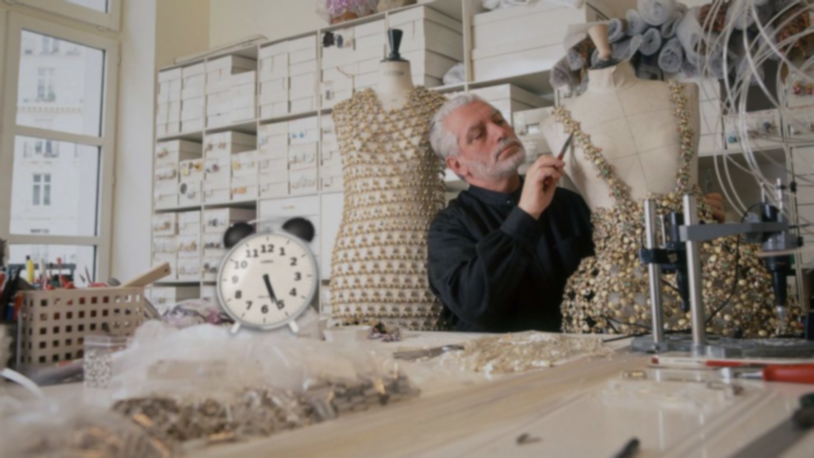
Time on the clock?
5:26
